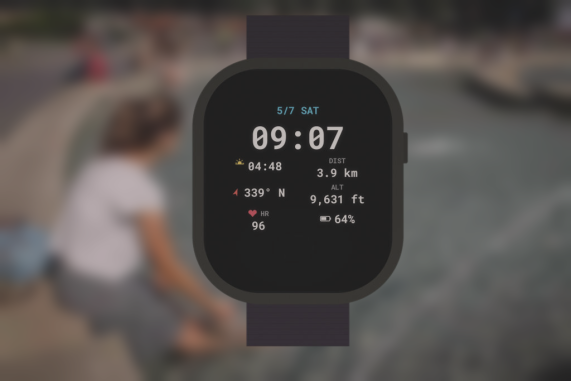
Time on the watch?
9:07
